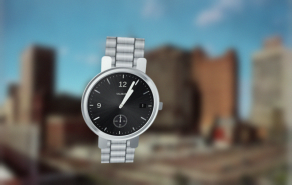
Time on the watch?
1:04
